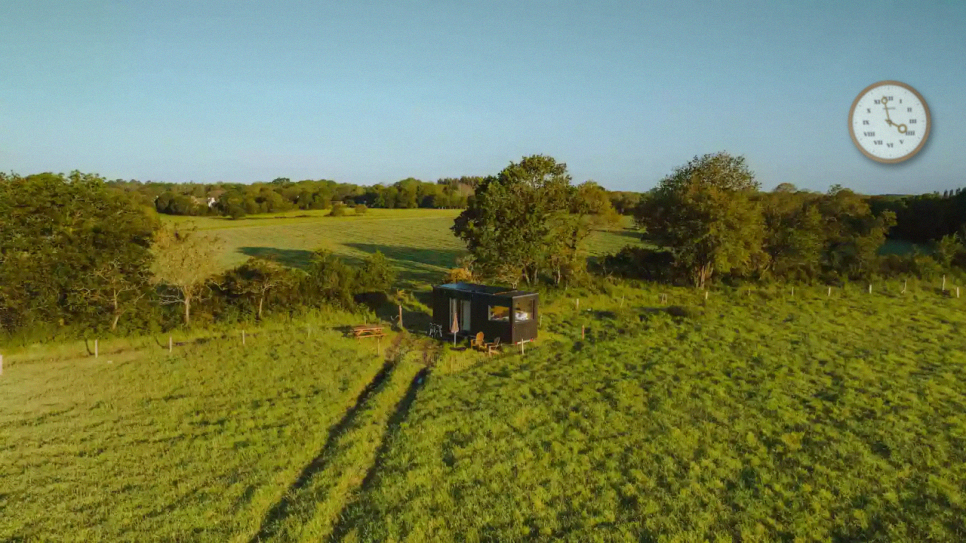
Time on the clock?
3:58
